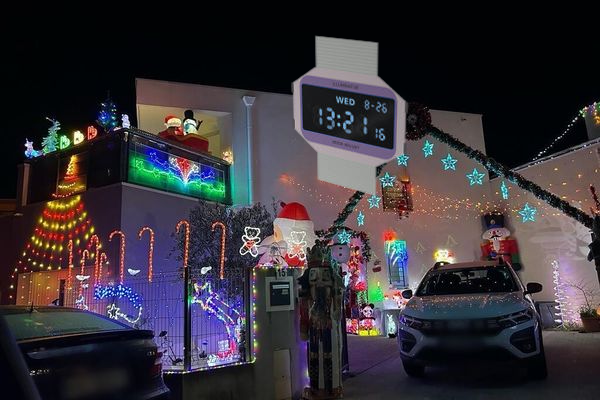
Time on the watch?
13:21:16
